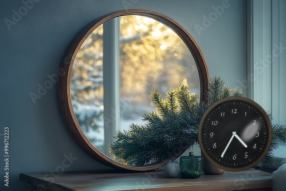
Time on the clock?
4:35
